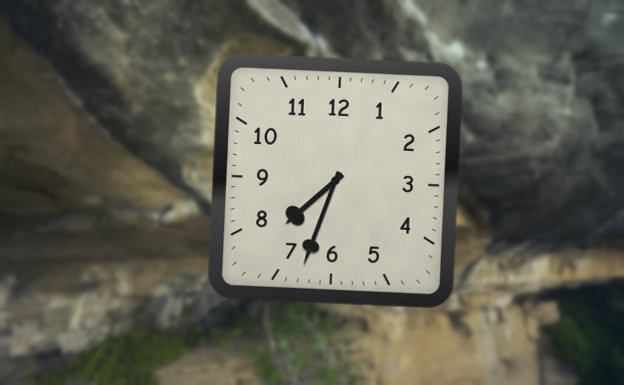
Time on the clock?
7:33
